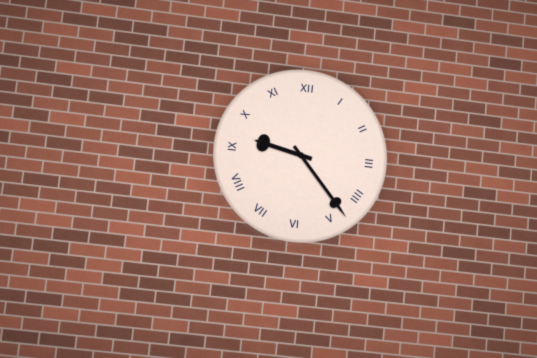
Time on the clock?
9:23
